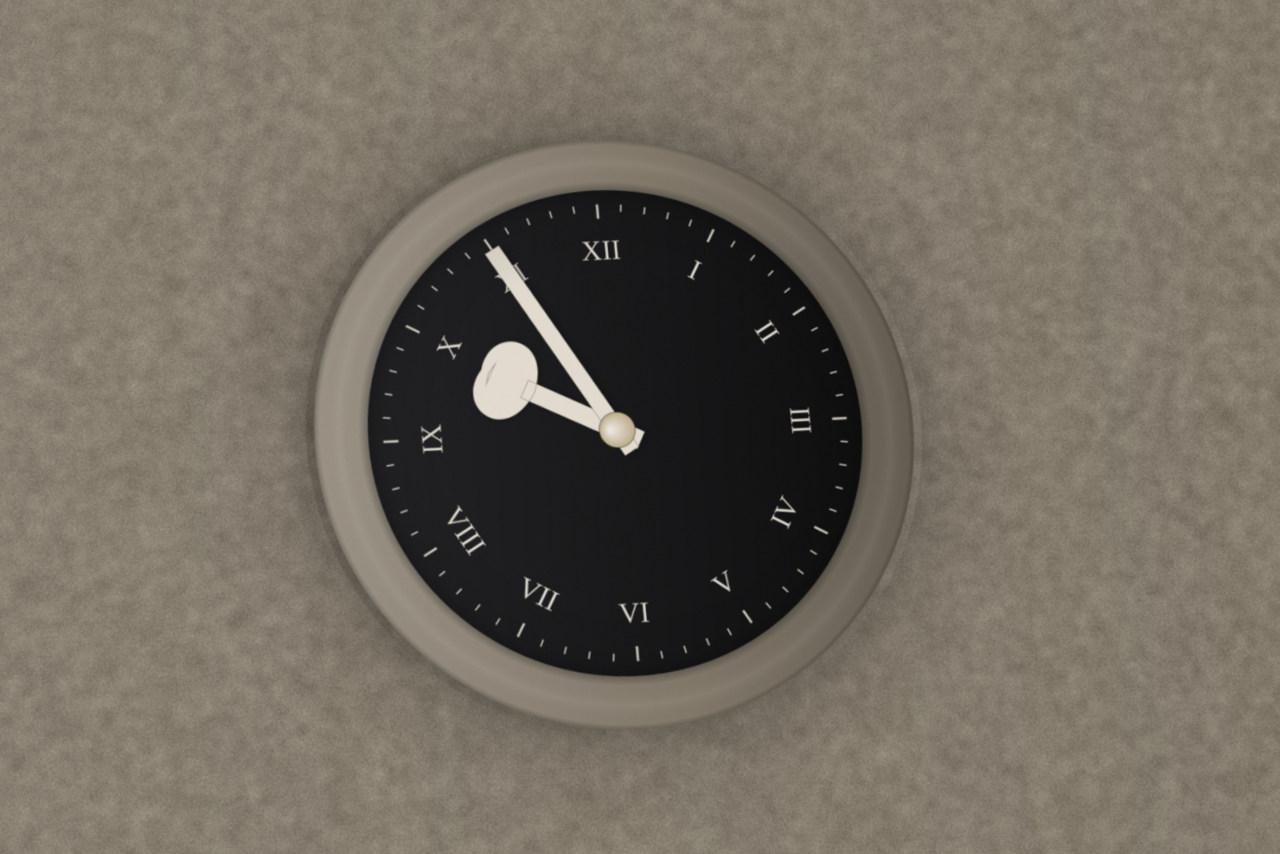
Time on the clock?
9:55
